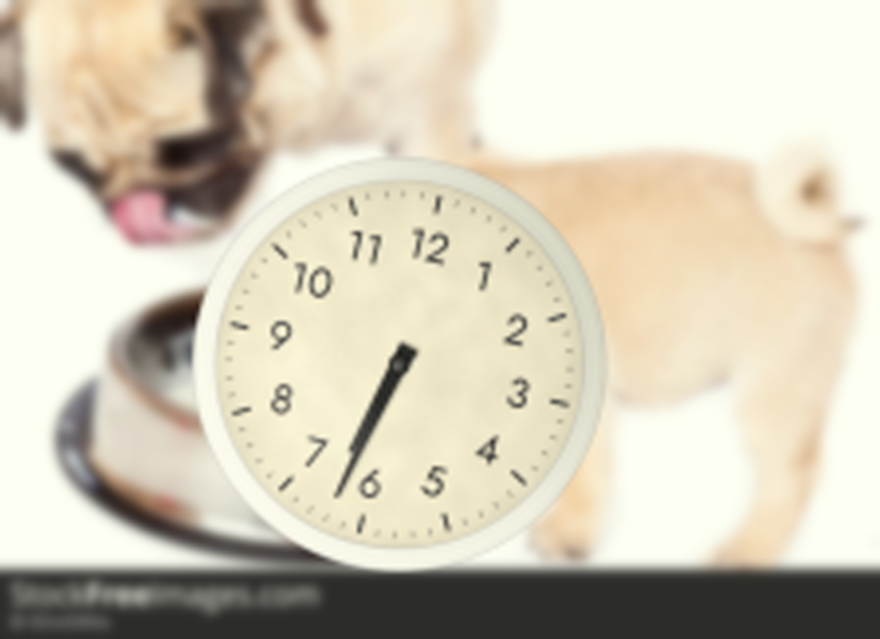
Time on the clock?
6:32
